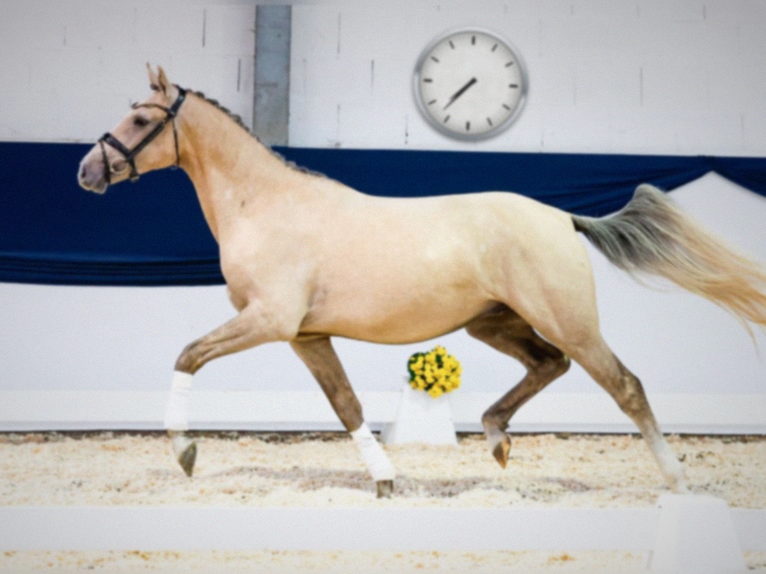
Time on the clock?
7:37
